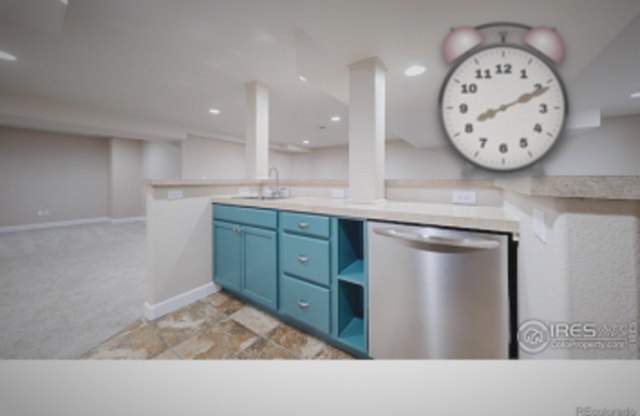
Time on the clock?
8:11
